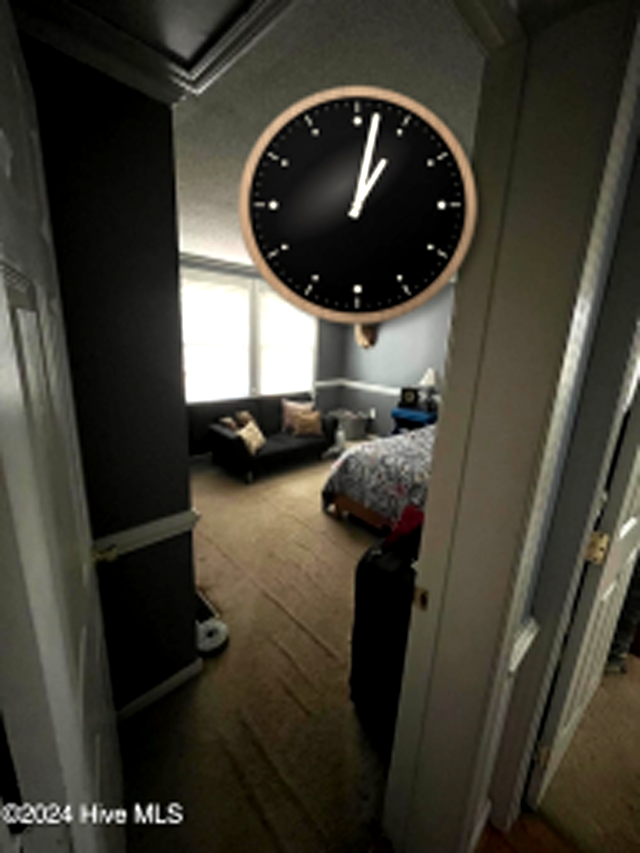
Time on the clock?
1:02
